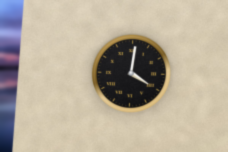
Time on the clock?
4:01
